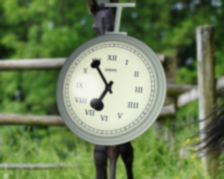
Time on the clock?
6:54
